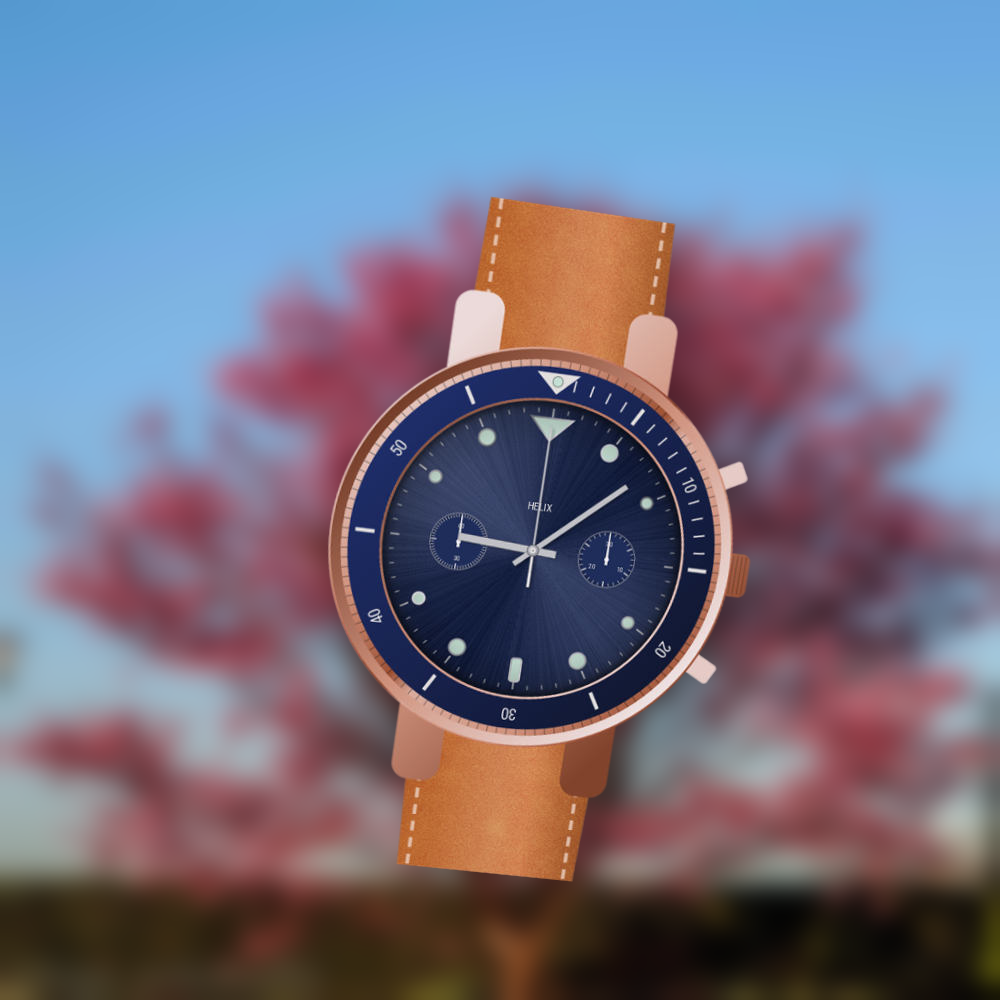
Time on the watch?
9:08
